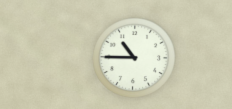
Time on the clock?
10:45
